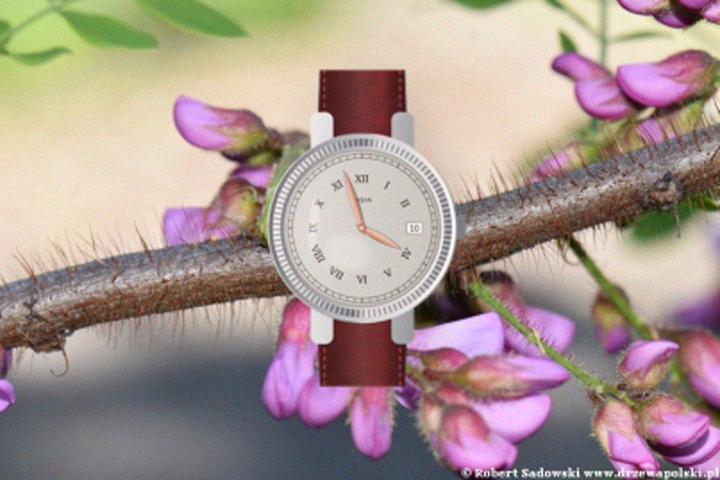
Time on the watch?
3:57
